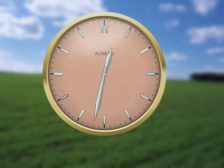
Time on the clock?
12:32
